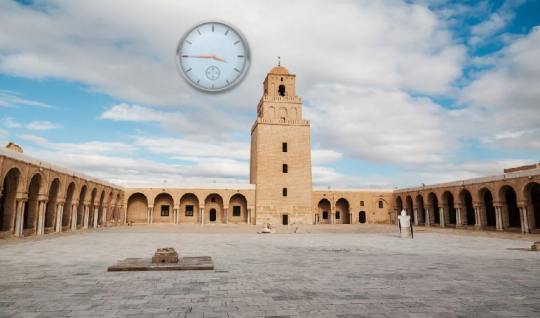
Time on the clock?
3:45
